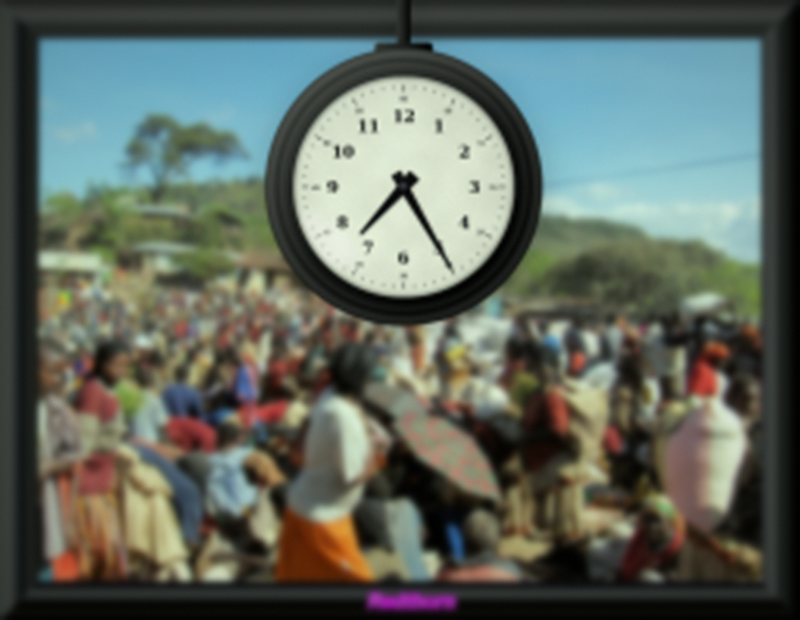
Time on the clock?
7:25
